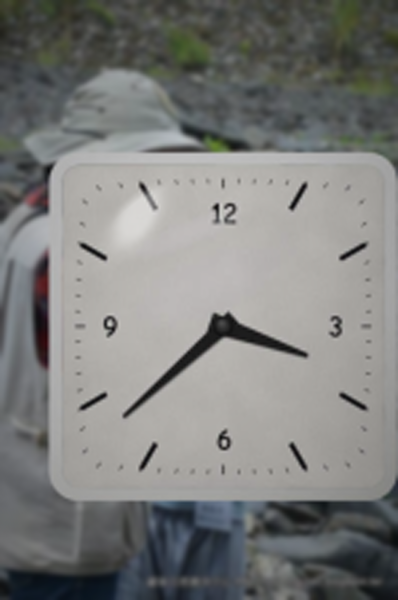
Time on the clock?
3:38
